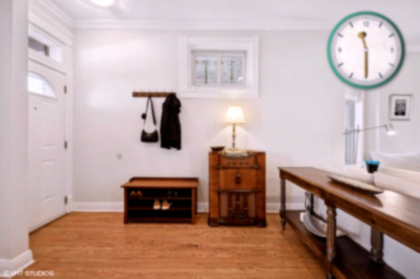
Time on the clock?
11:30
